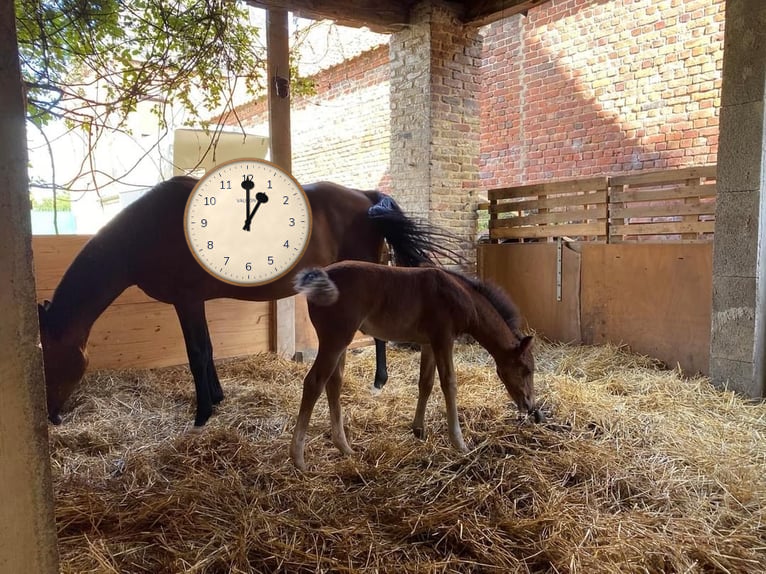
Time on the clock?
1:00
